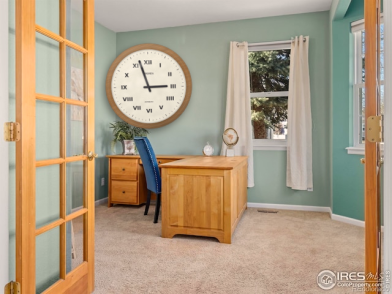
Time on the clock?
2:57
